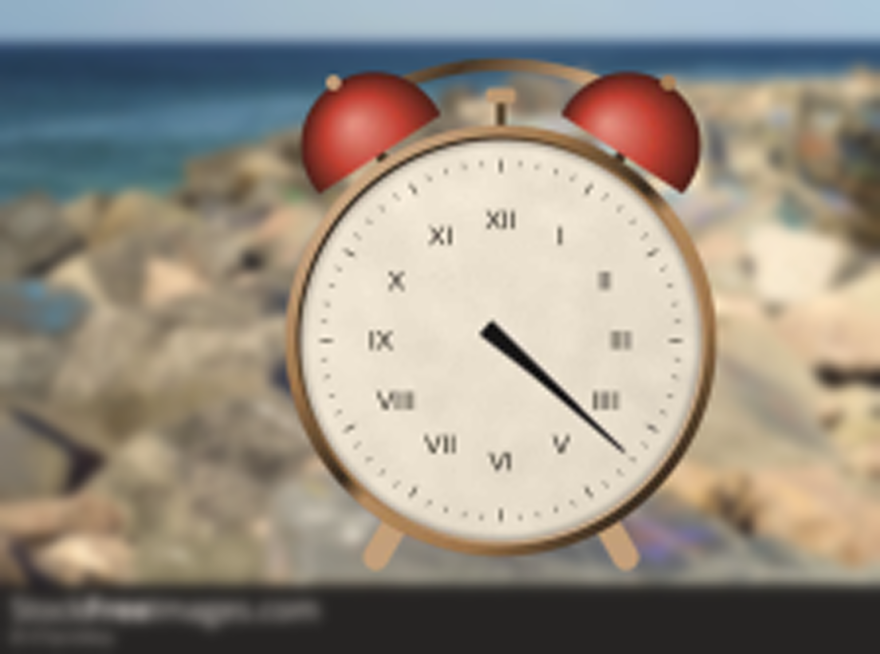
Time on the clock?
4:22
